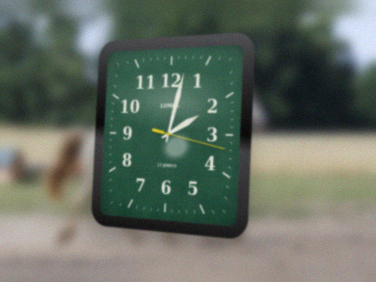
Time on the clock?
2:02:17
